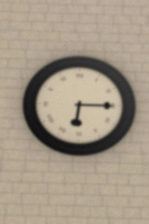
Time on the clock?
6:15
